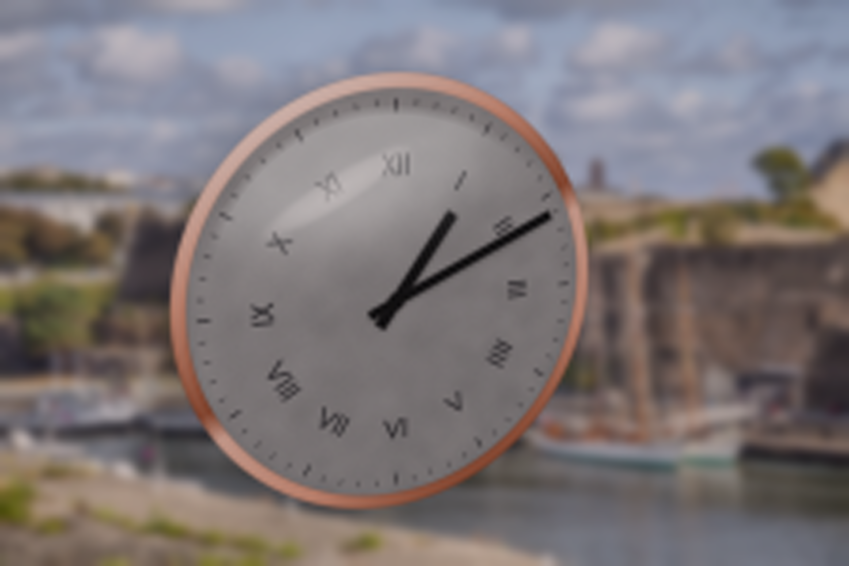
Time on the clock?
1:11
